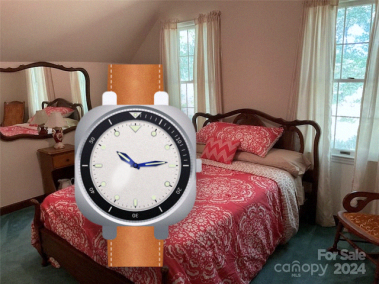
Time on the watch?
10:14
